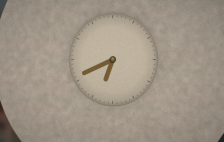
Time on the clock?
6:41
